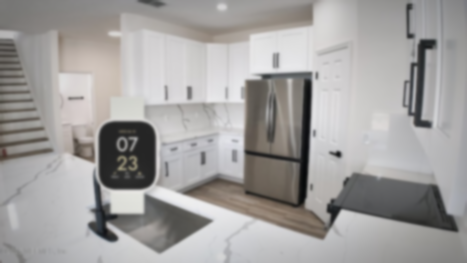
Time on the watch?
7:23
